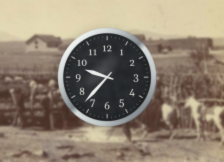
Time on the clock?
9:37
